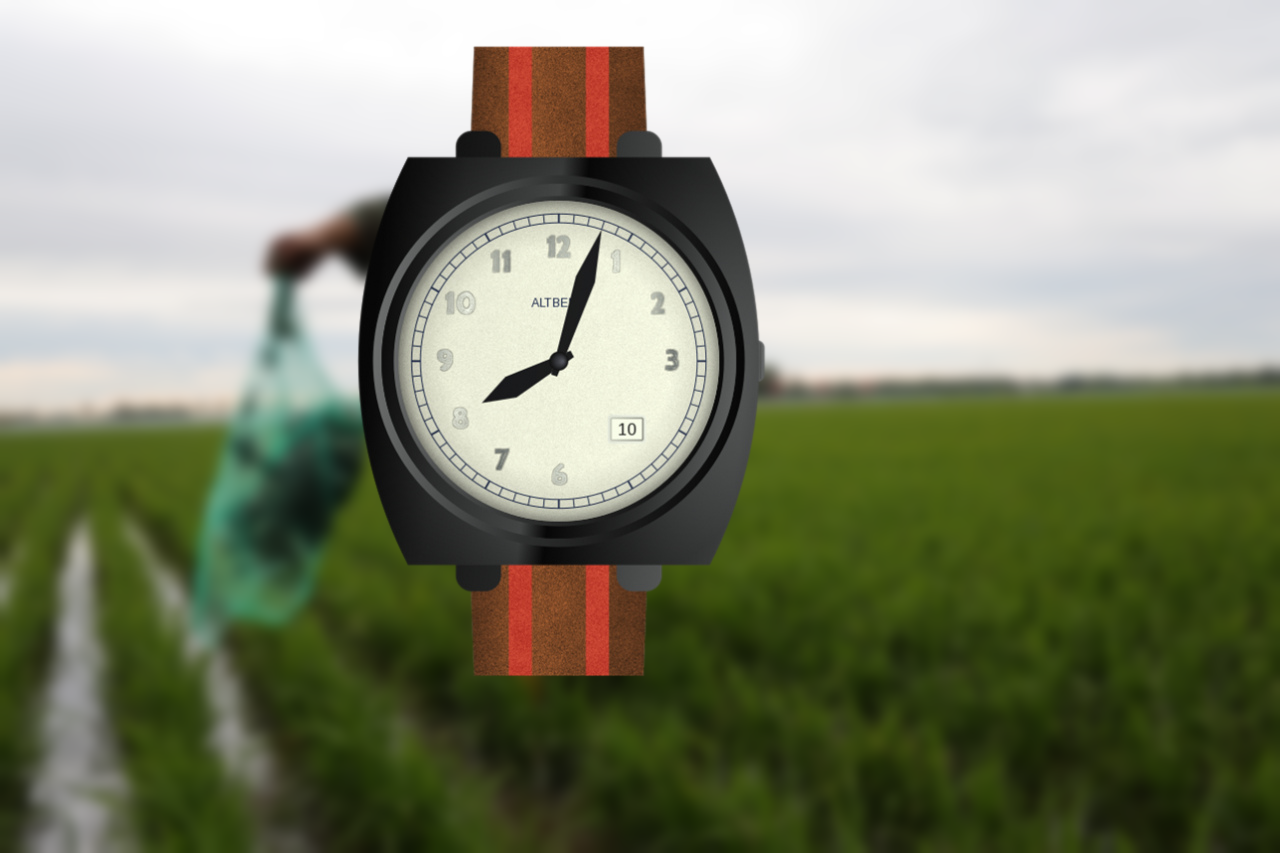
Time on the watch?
8:03
